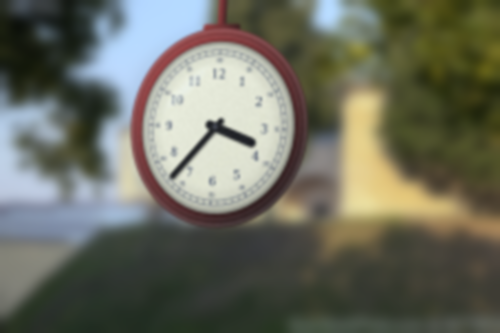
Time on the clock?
3:37
